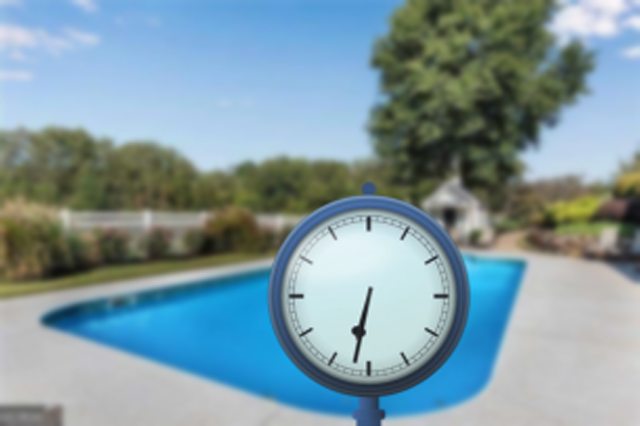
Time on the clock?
6:32
